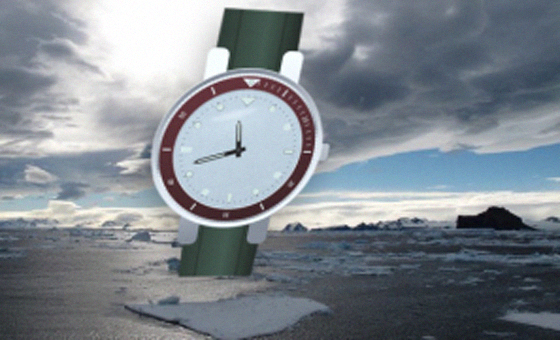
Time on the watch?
11:42
